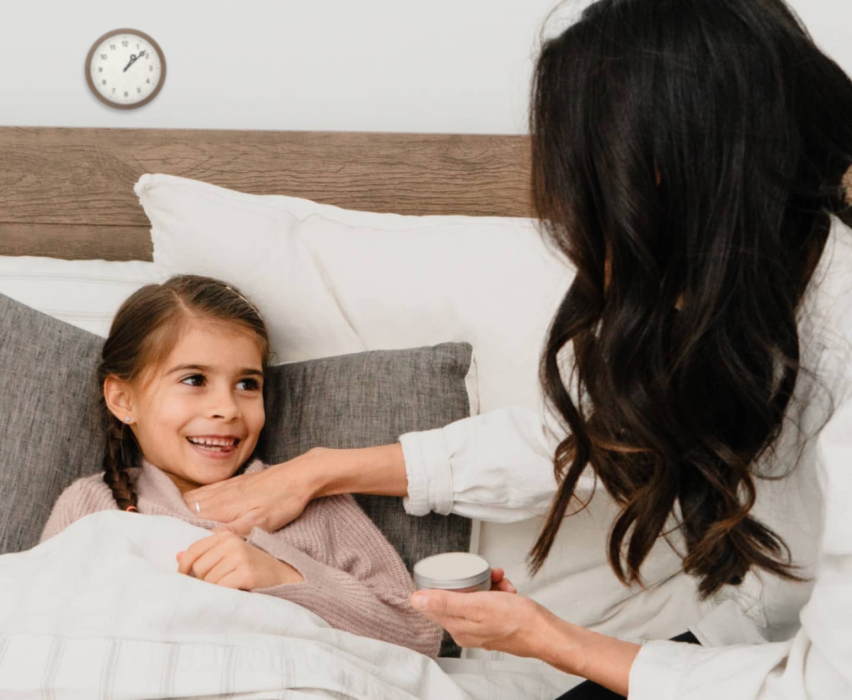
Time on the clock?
1:08
